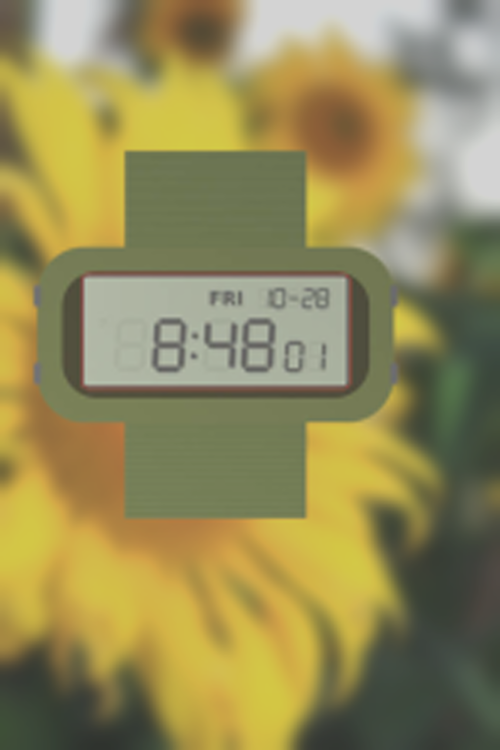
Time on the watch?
8:48:01
